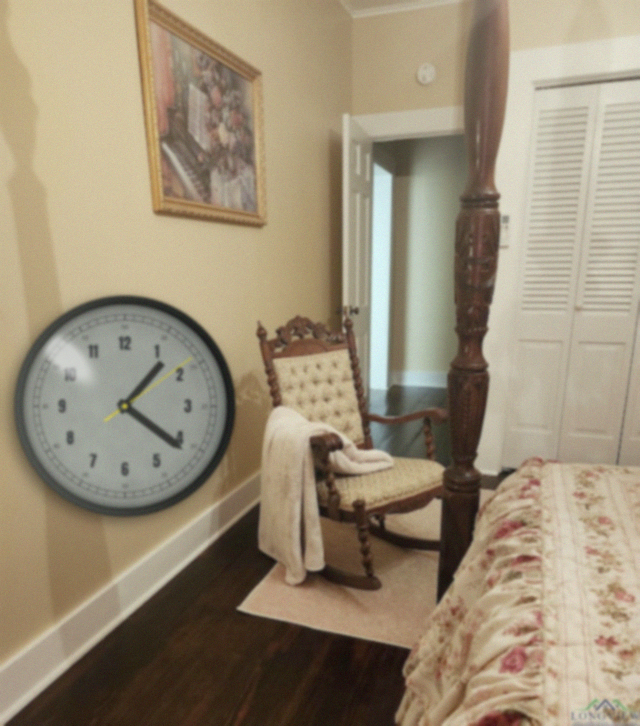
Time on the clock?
1:21:09
